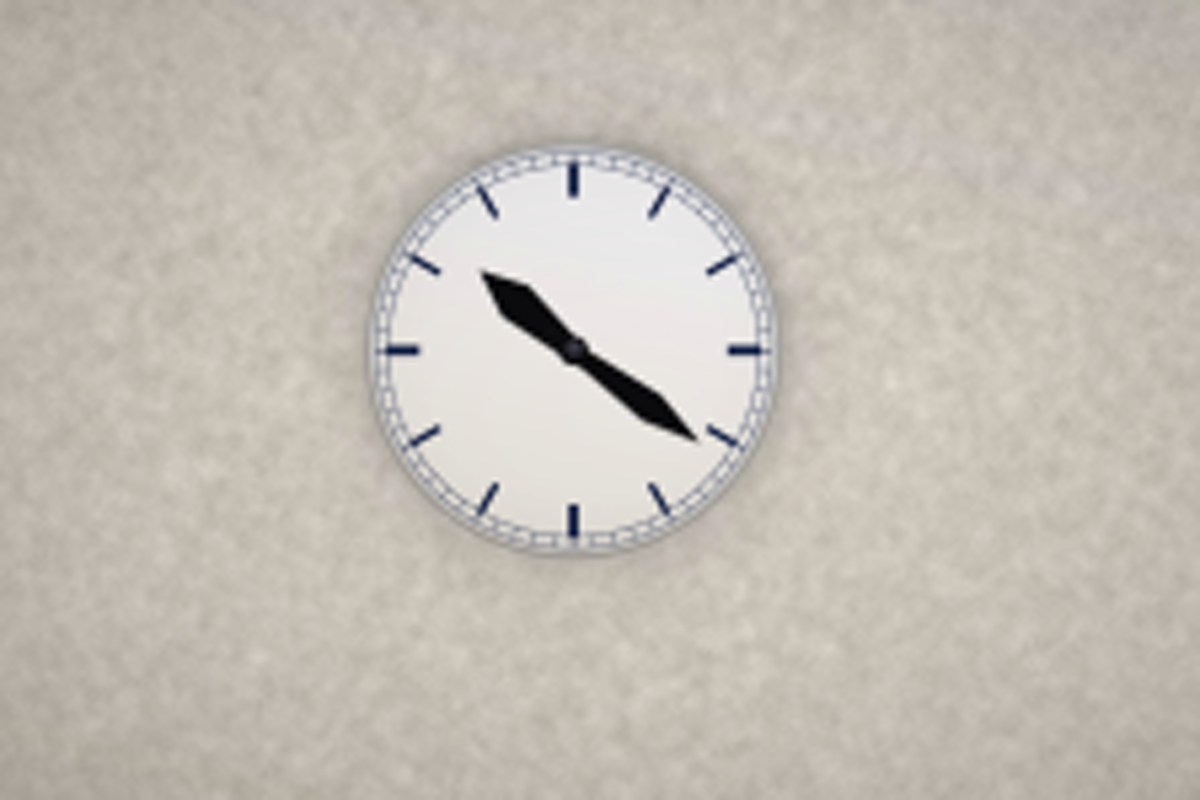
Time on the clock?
10:21
